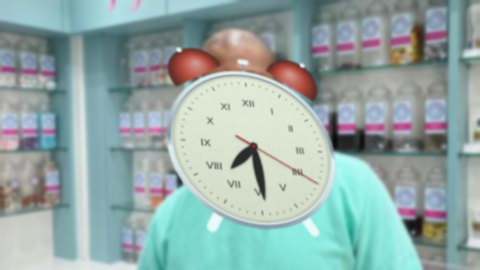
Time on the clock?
7:29:20
